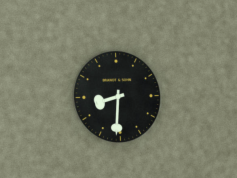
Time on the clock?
8:31
